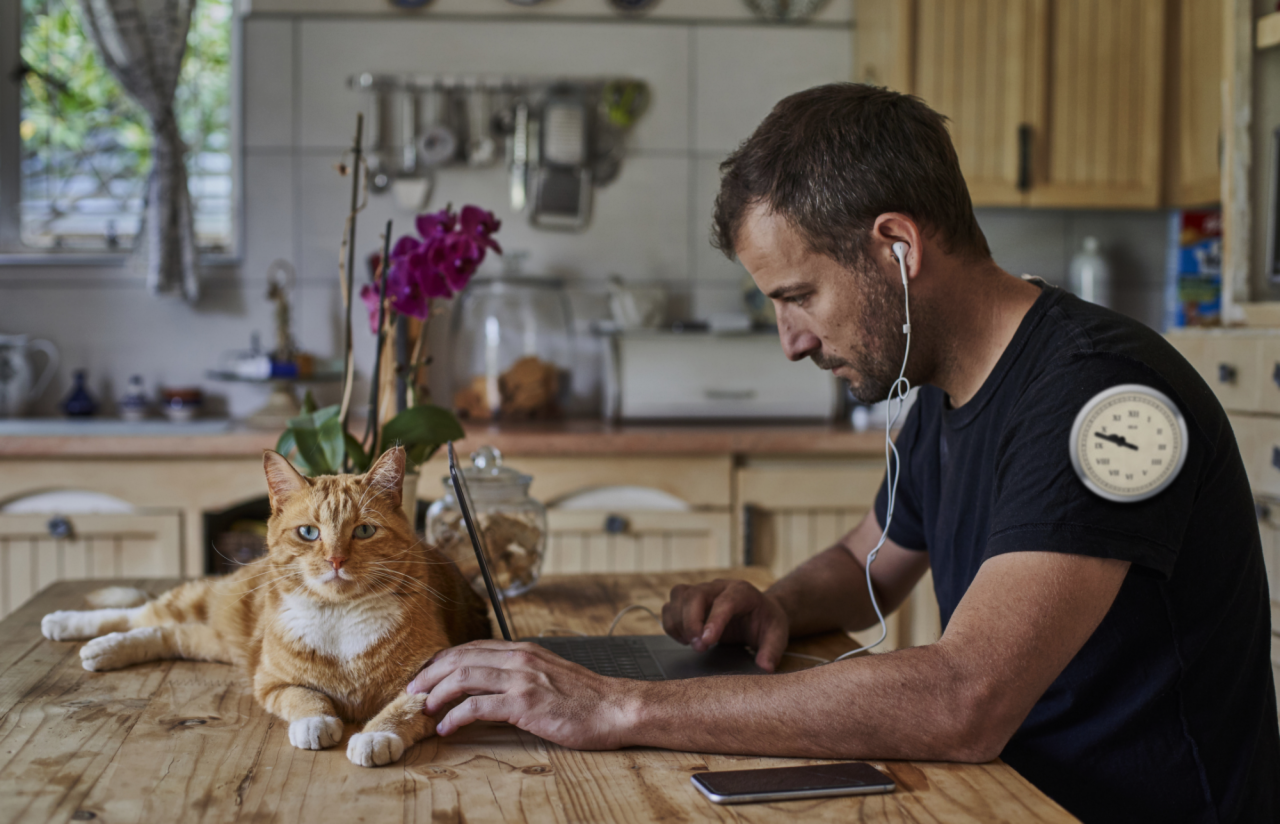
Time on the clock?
9:48
